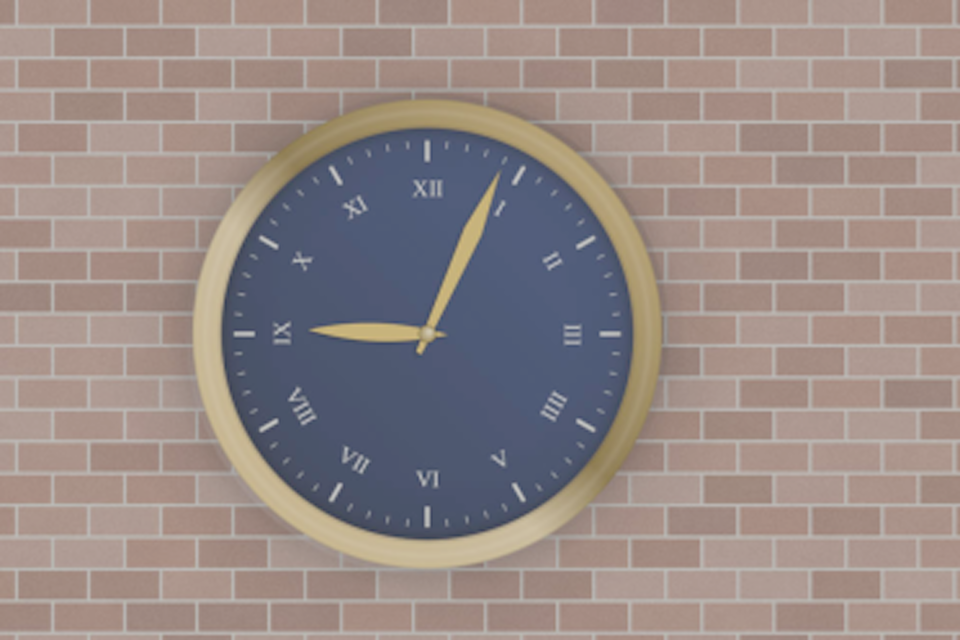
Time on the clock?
9:04
